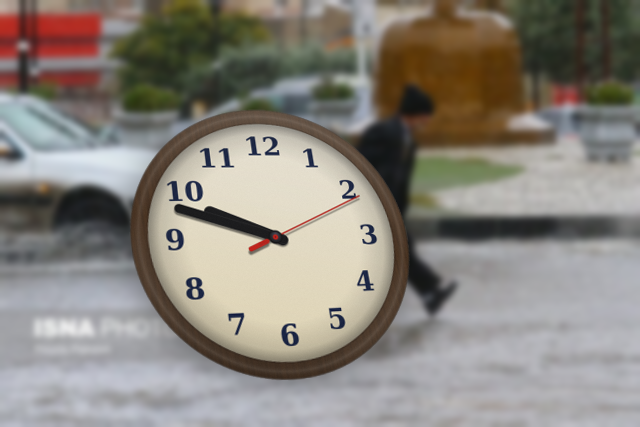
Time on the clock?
9:48:11
